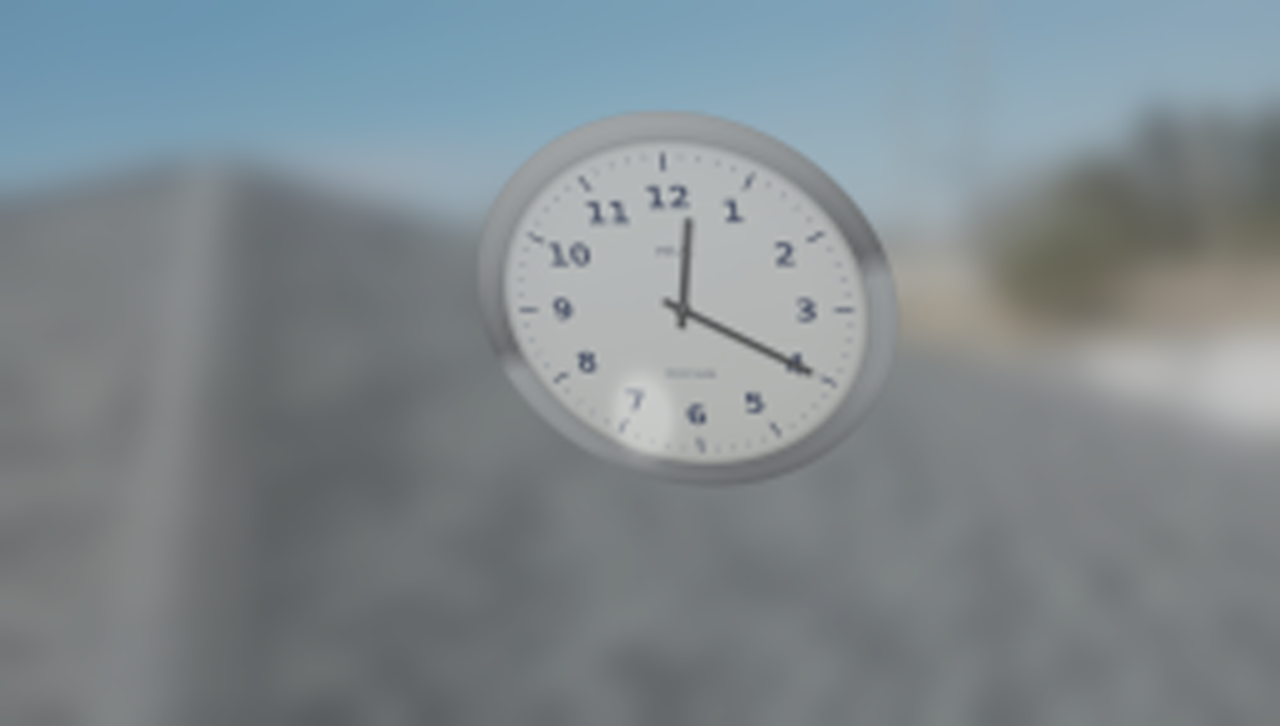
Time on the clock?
12:20
